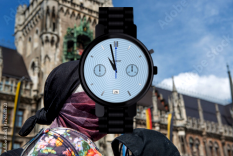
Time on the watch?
10:58
